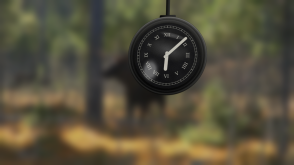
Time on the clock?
6:08
